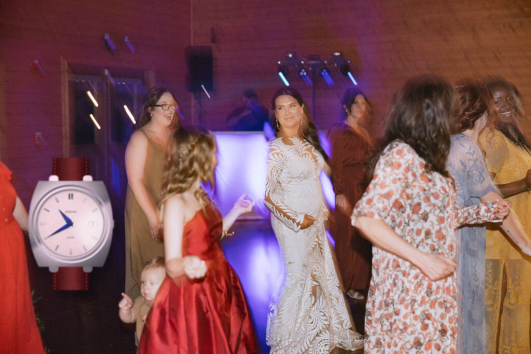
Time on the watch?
10:40
